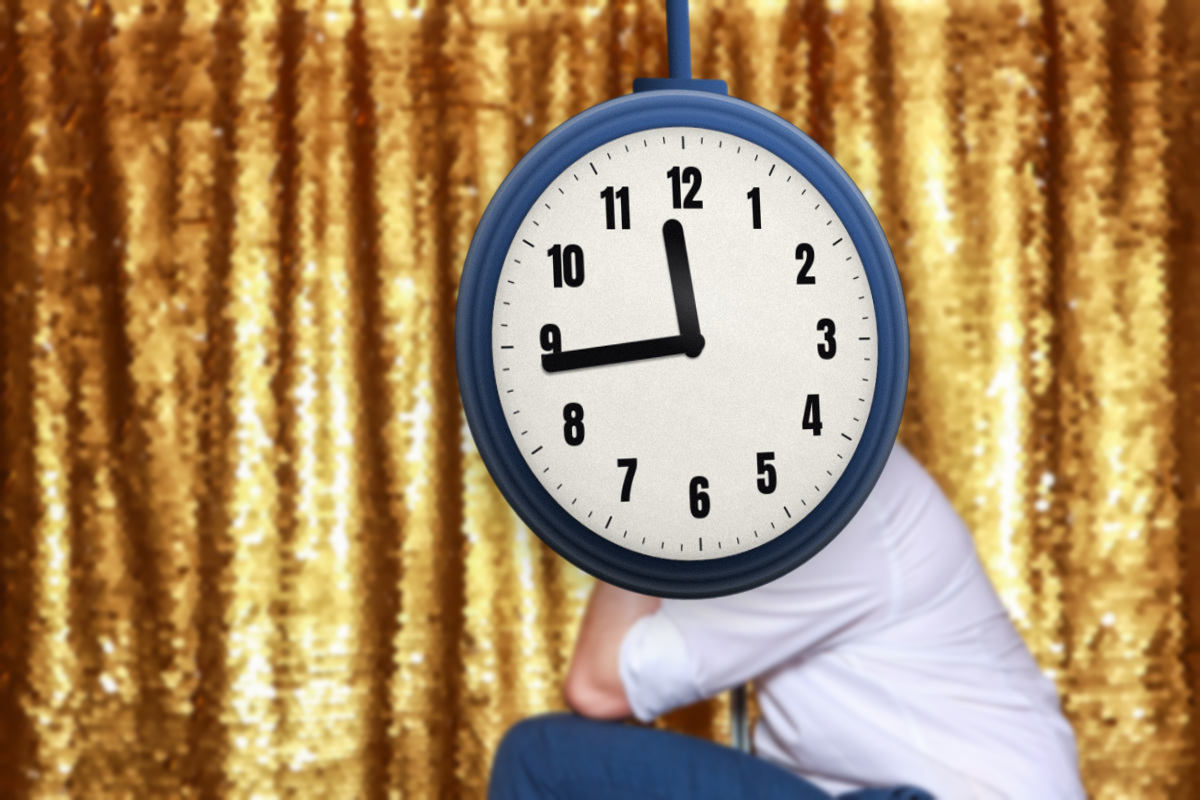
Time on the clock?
11:44
